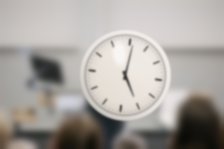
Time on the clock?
5:01
